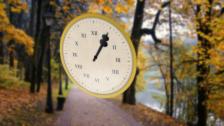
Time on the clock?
1:05
